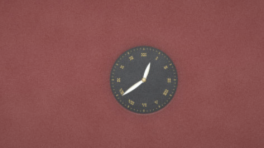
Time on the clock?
12:39
